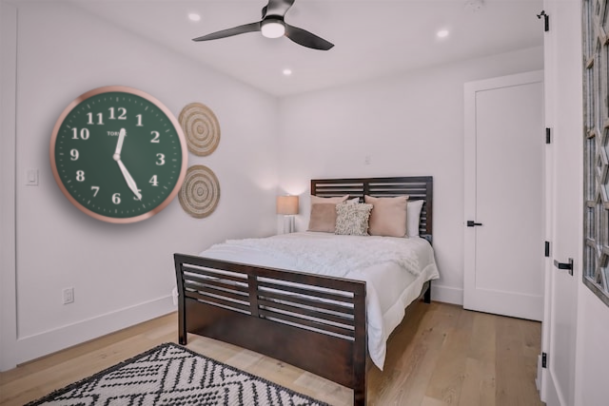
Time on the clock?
12:25
